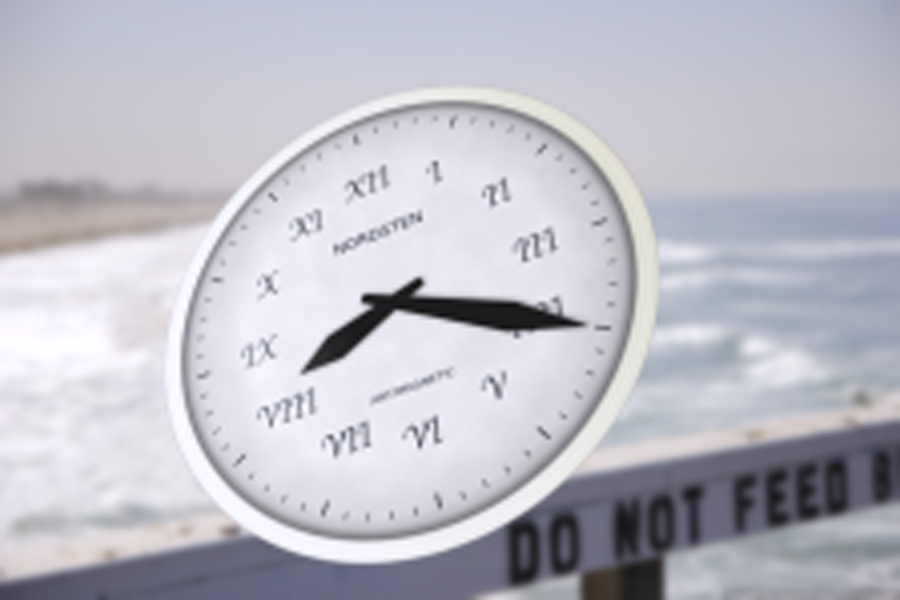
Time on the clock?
8:20
